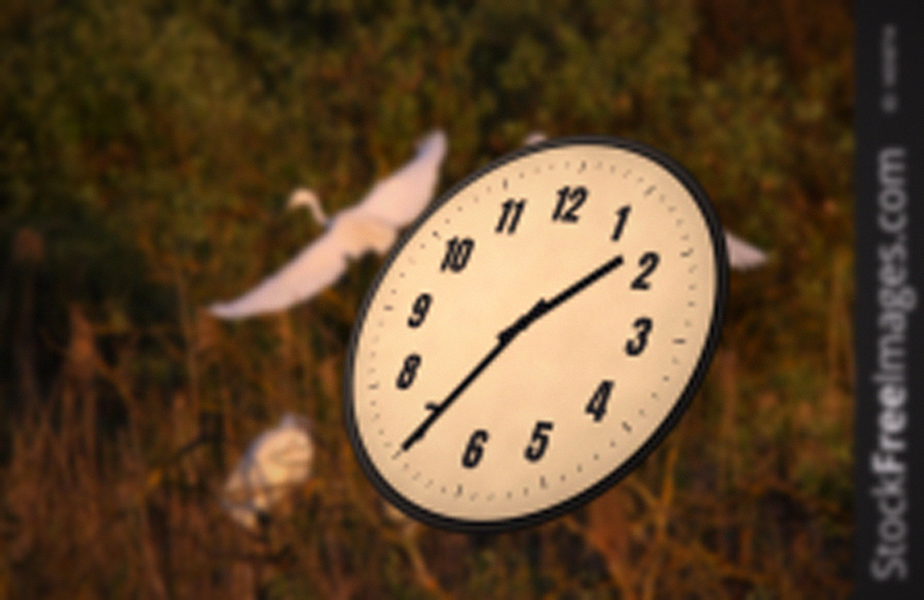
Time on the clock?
1:35
